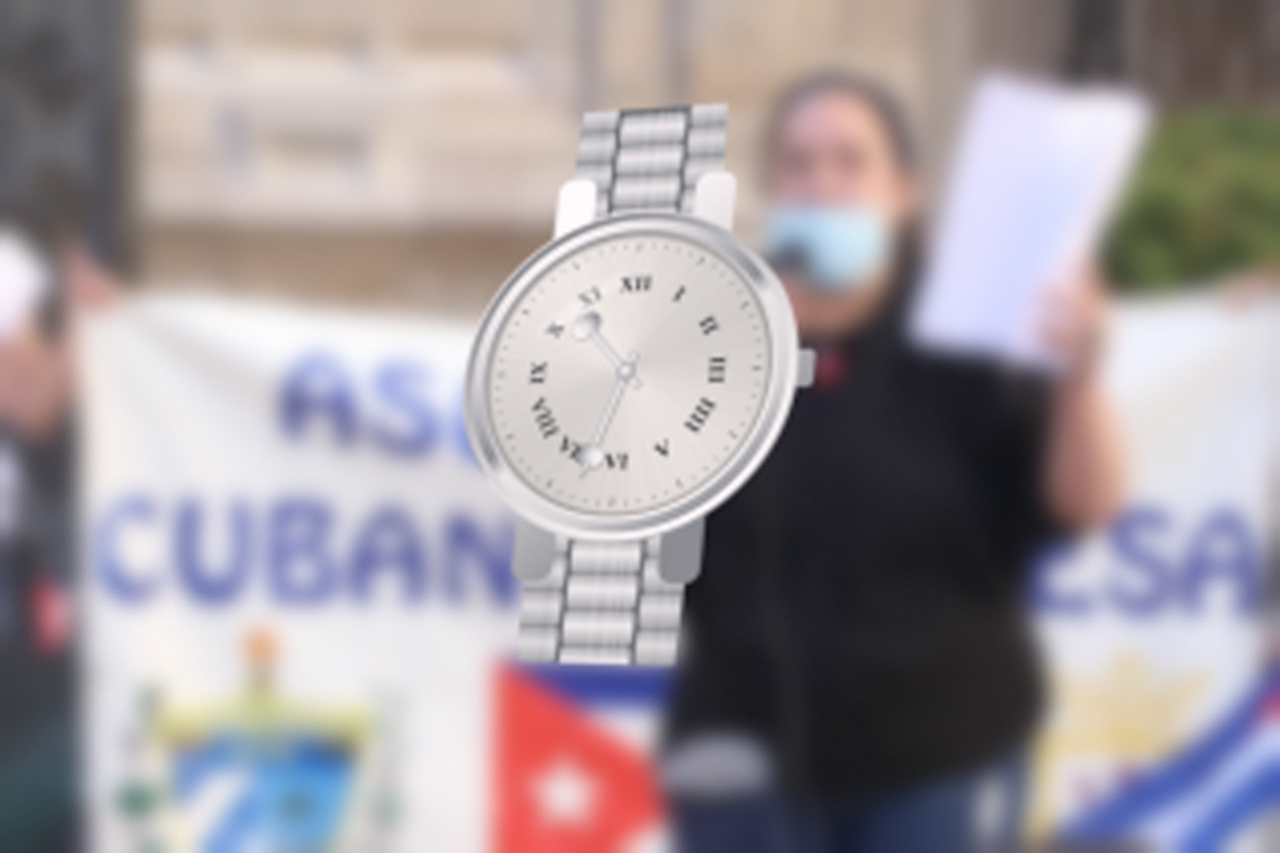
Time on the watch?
10:33
